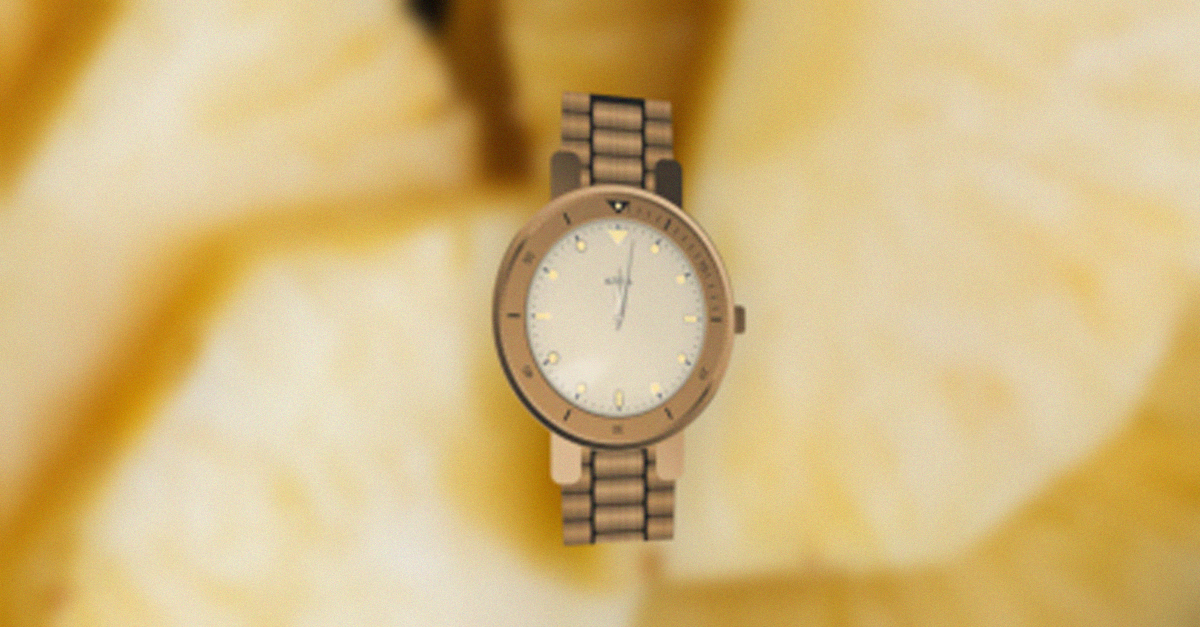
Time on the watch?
12:02
